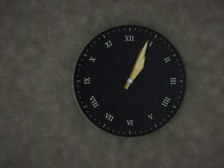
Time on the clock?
1:04
